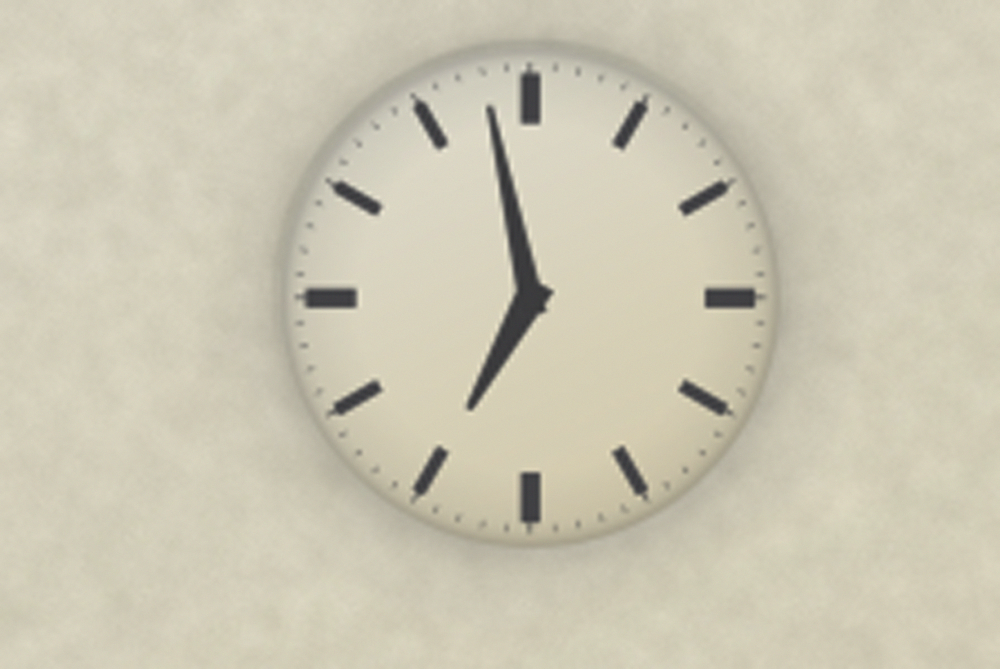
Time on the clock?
6:58
